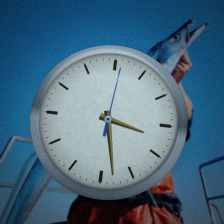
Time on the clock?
3:28:01
